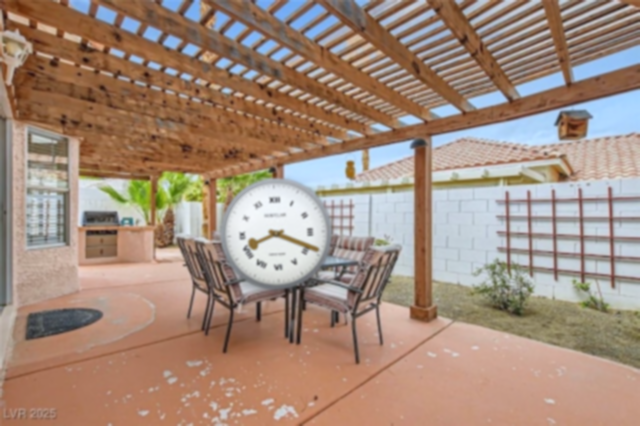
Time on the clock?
8:19
